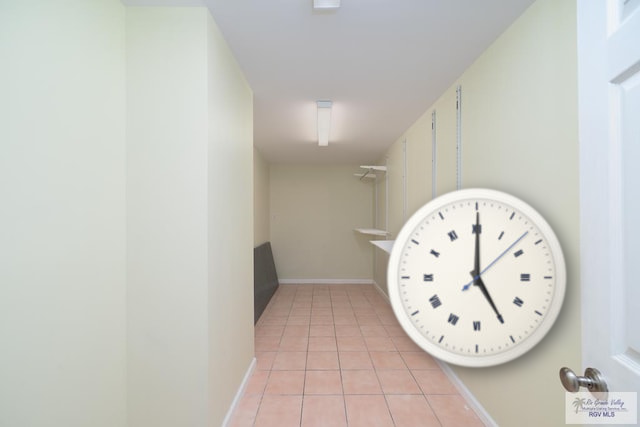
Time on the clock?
5:00:08
